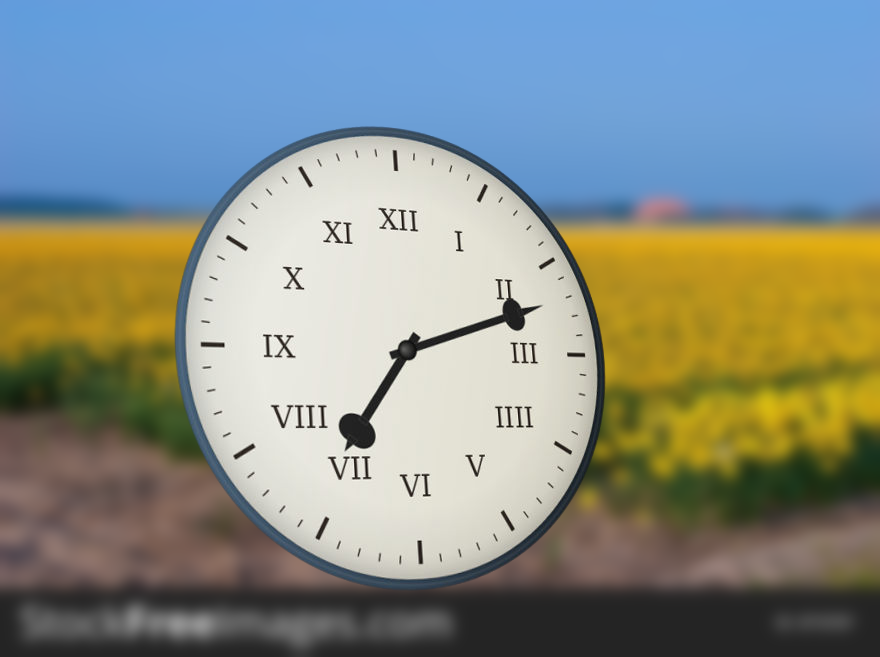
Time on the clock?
7:12
